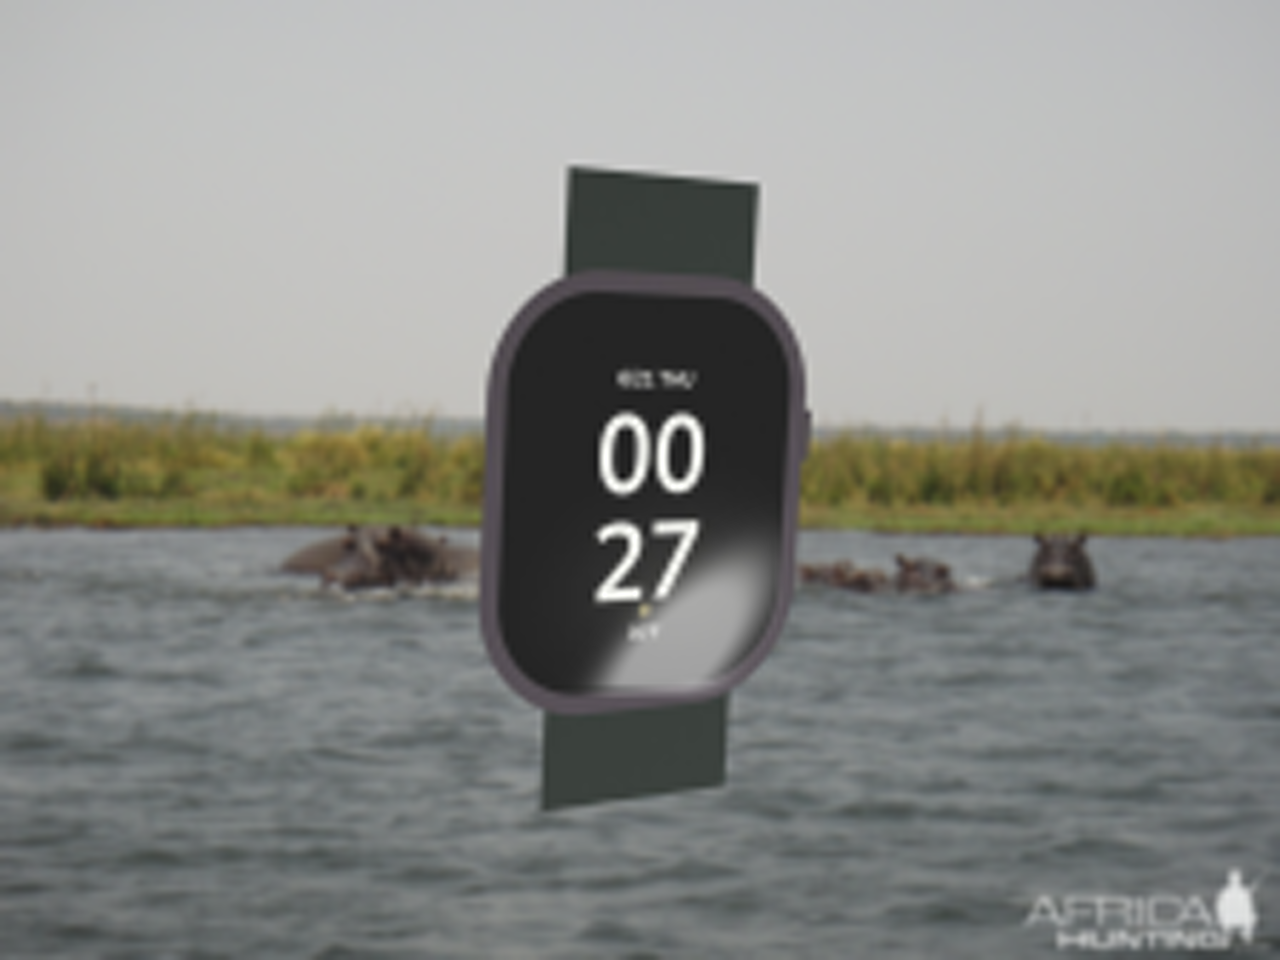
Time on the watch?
0:27
